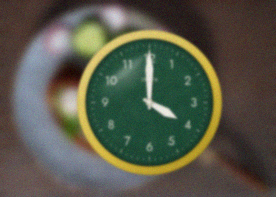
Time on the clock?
4:00
